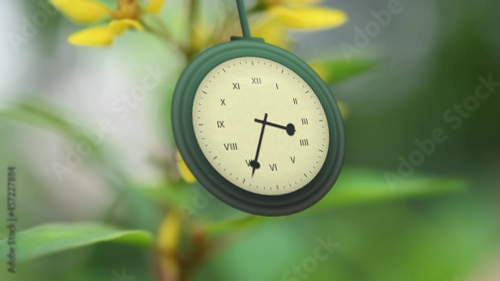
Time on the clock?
3:34
